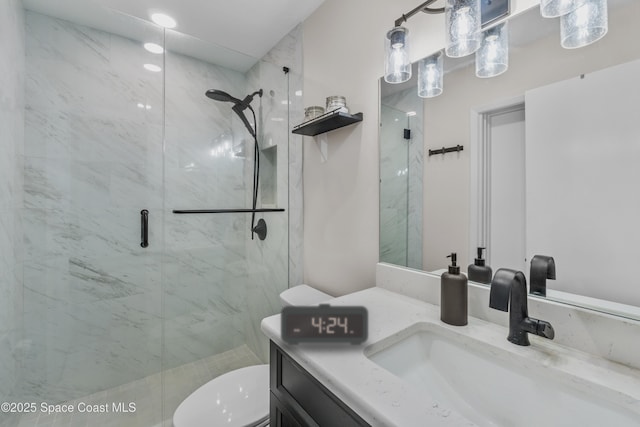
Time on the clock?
4:24
